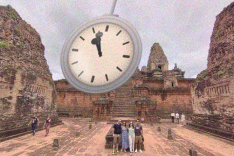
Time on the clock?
10:57
